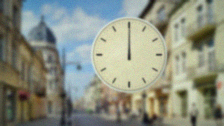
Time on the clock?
12:00
